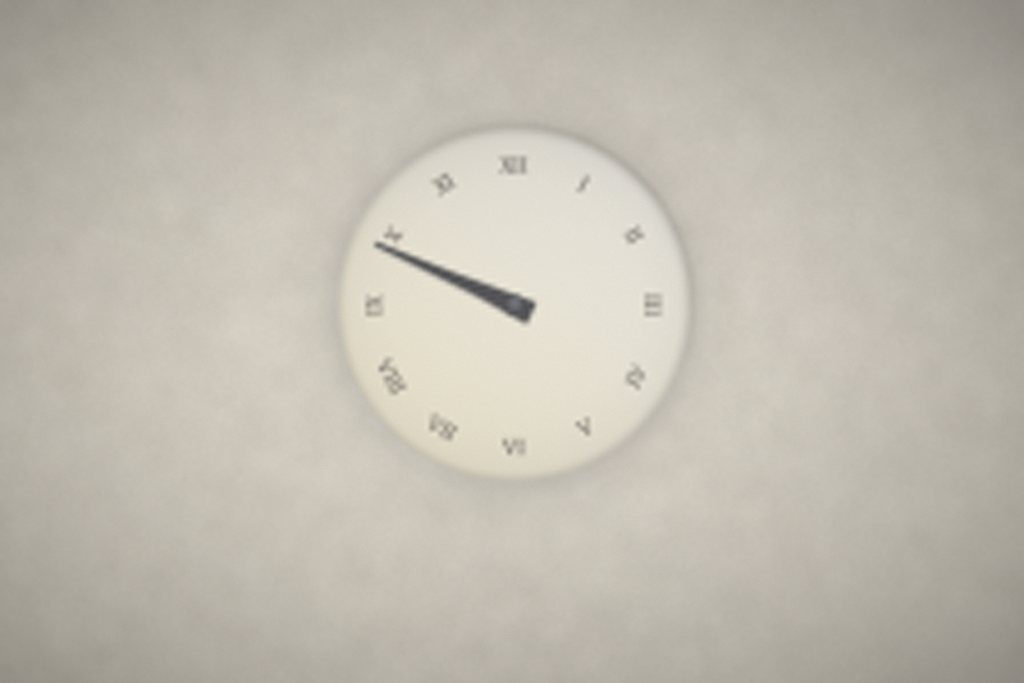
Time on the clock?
9:49
